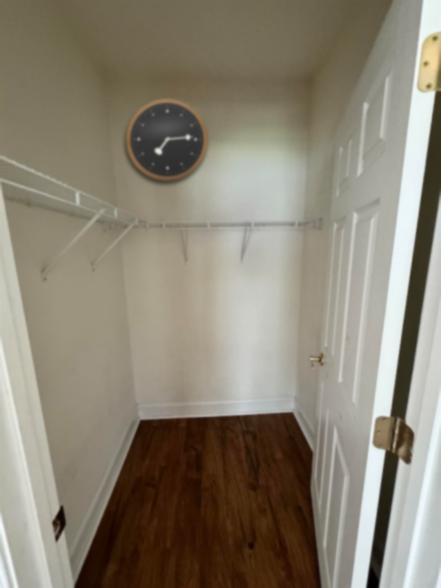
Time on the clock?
7:14
